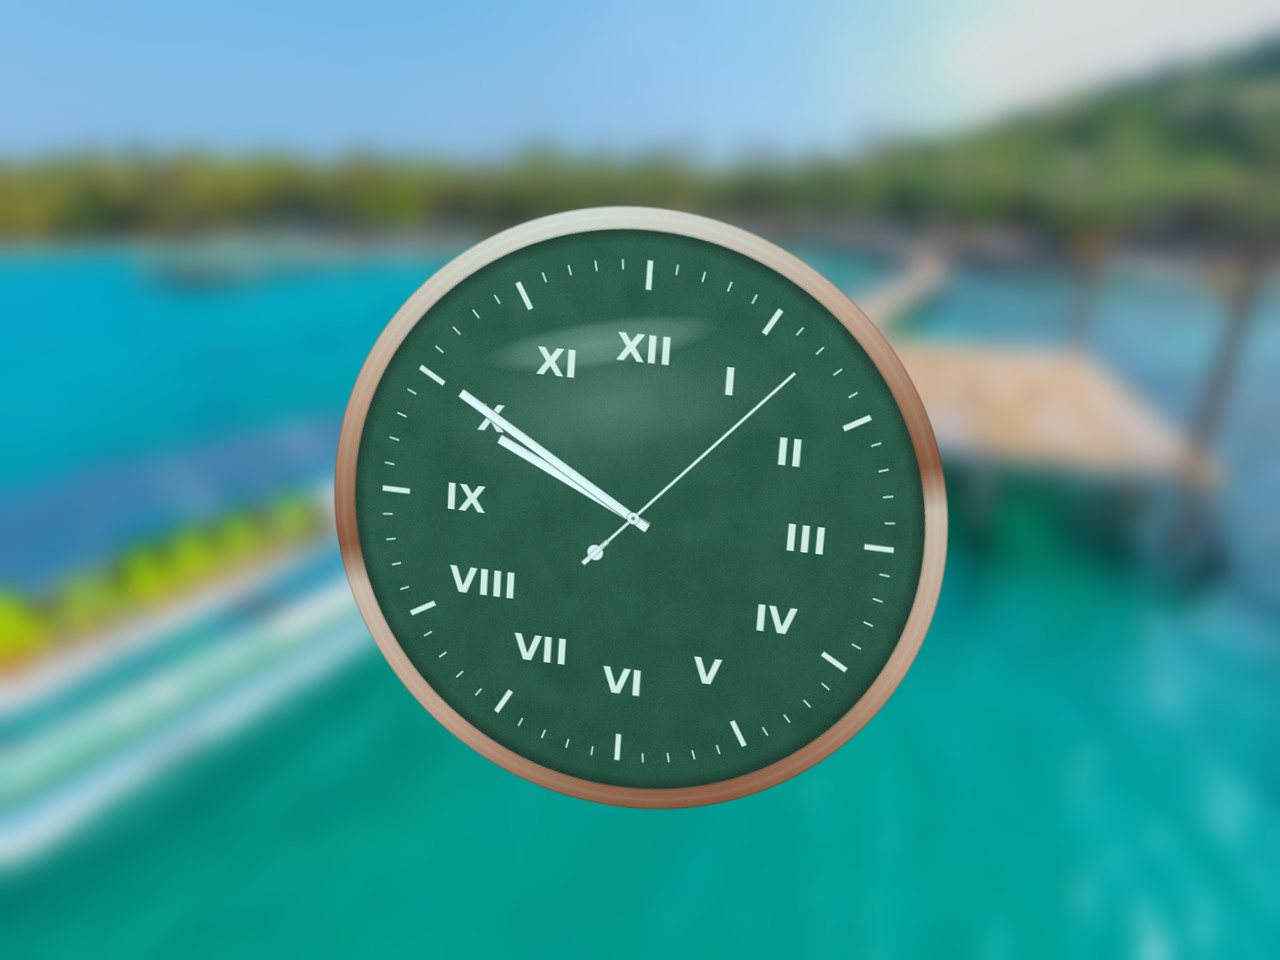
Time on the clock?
9:50:07
